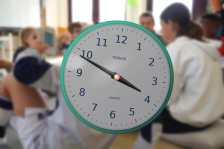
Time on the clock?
3:49
